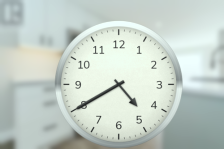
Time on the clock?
4:40
